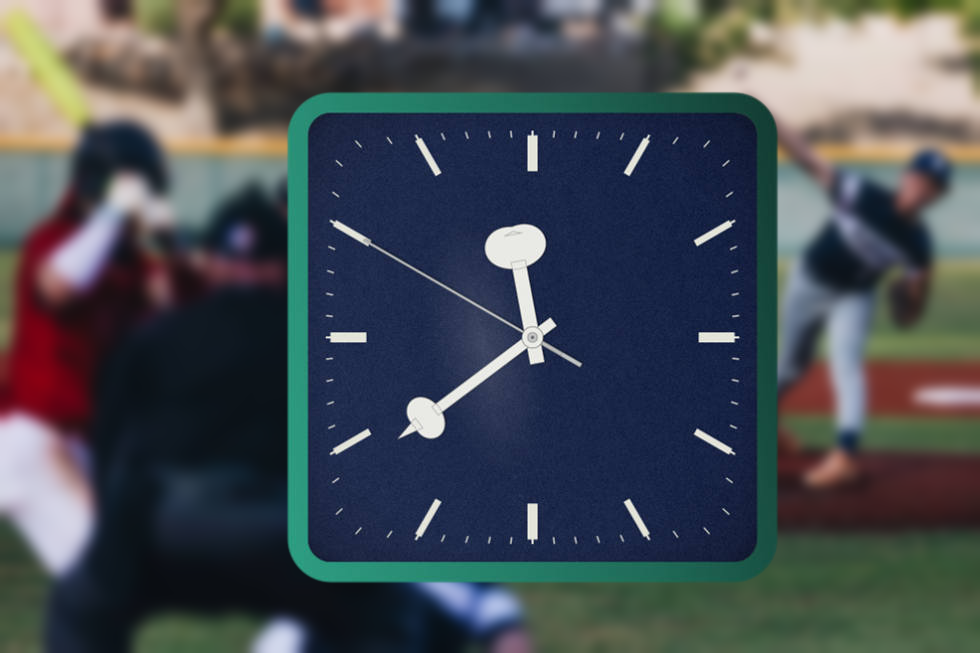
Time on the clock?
11:38:50
